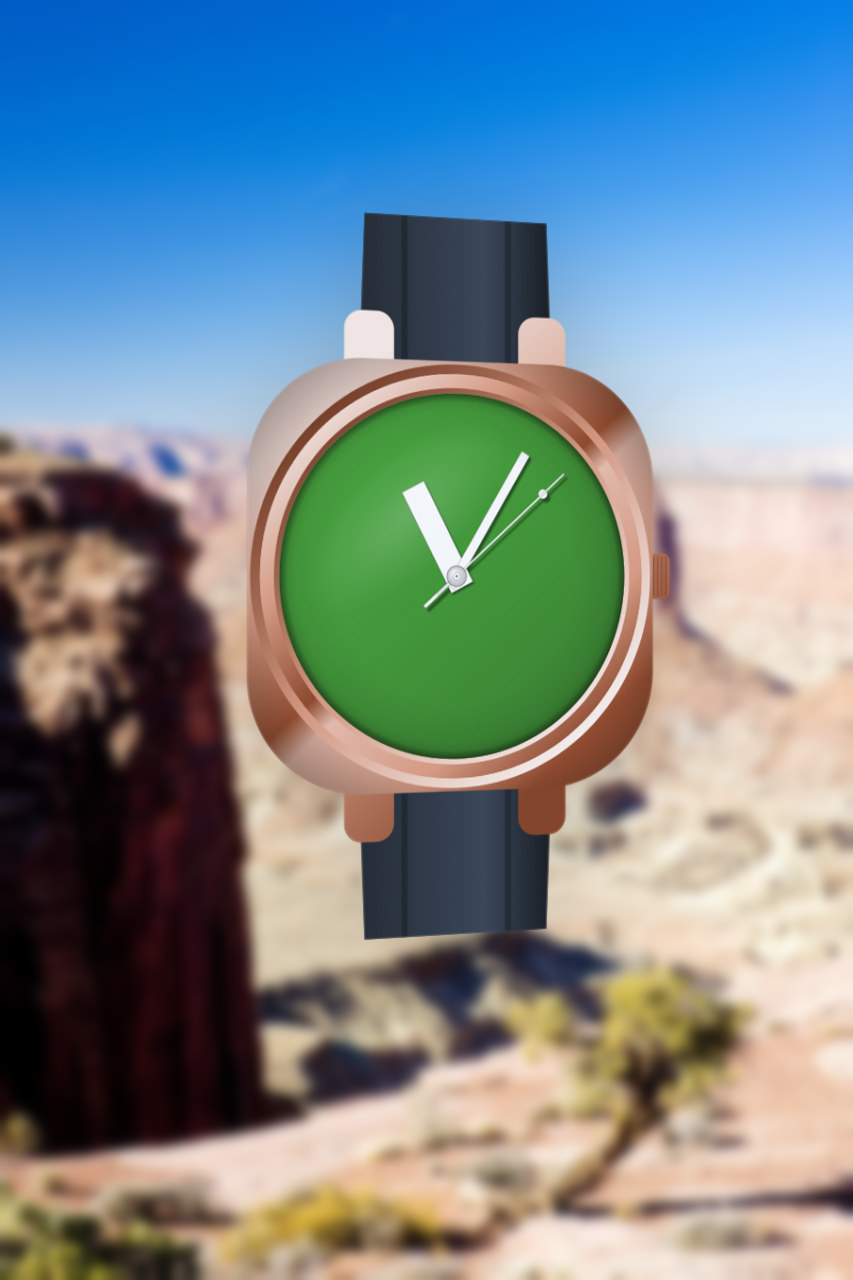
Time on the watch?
11:05:08
